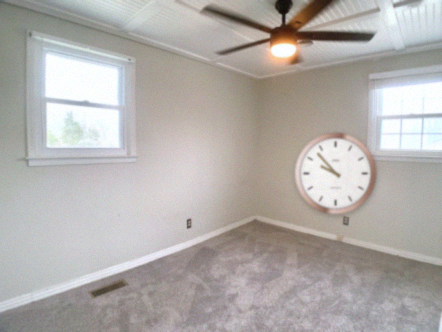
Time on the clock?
9:53
